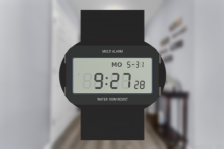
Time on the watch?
9:27:28
